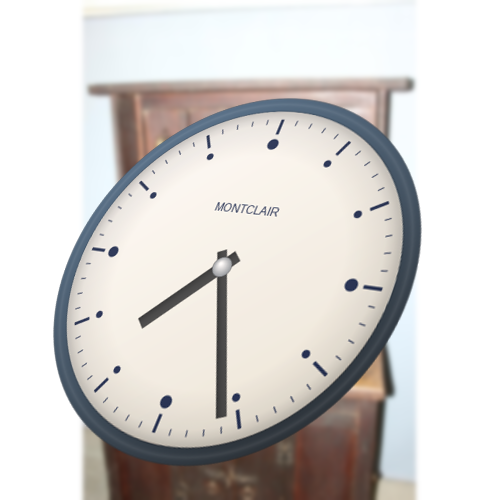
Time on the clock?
7:26
